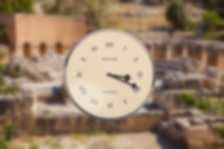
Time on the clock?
3:19
